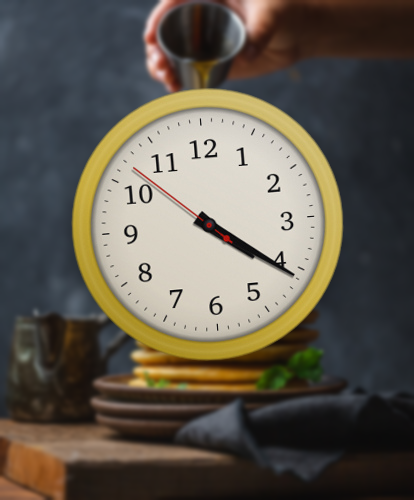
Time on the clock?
4:20:52
